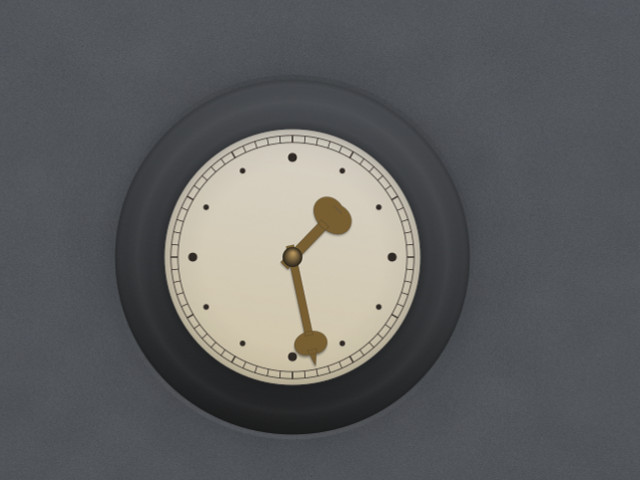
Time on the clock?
1:28
